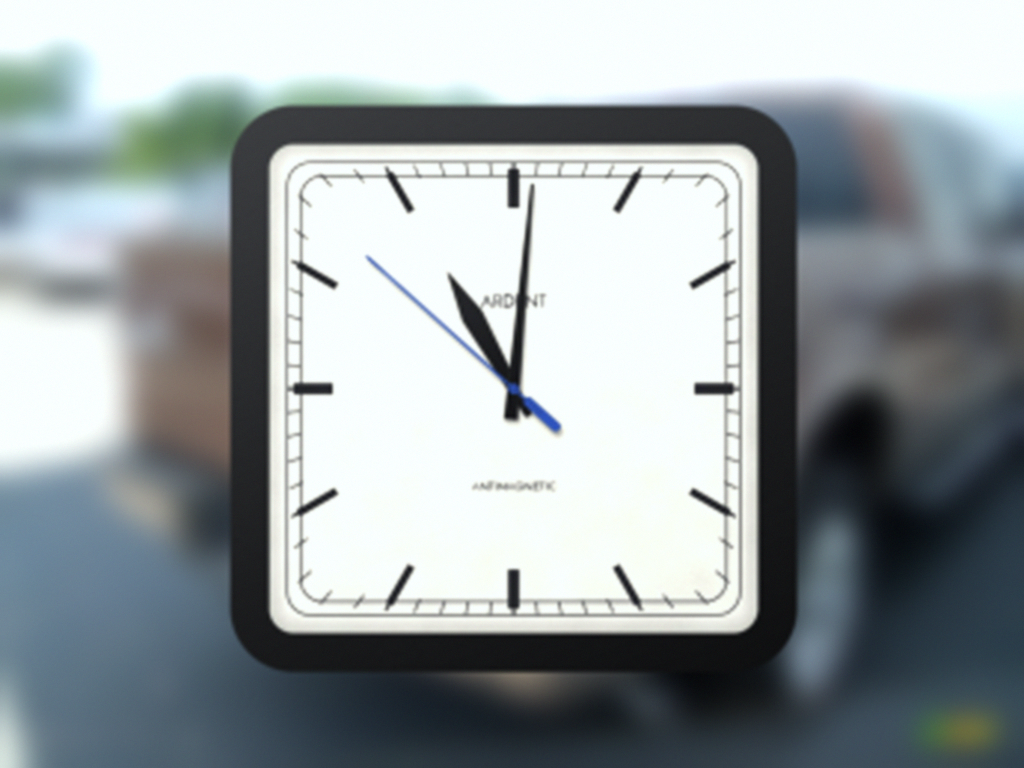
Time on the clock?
11:00:52
